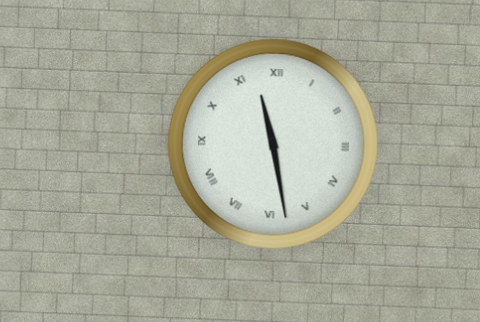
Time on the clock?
11:28
